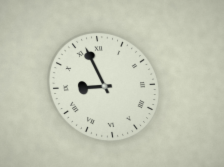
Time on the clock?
8:57
